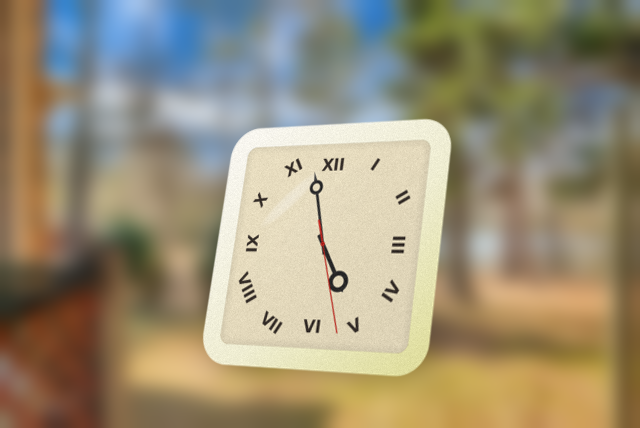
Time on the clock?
4:57:27
